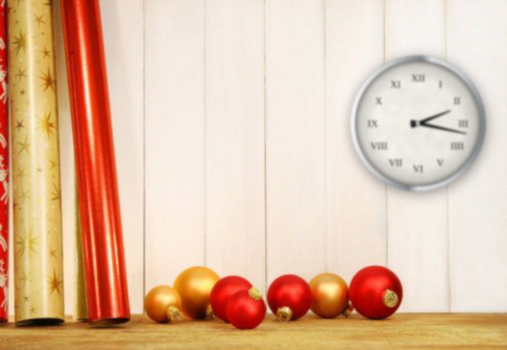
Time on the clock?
2:17
